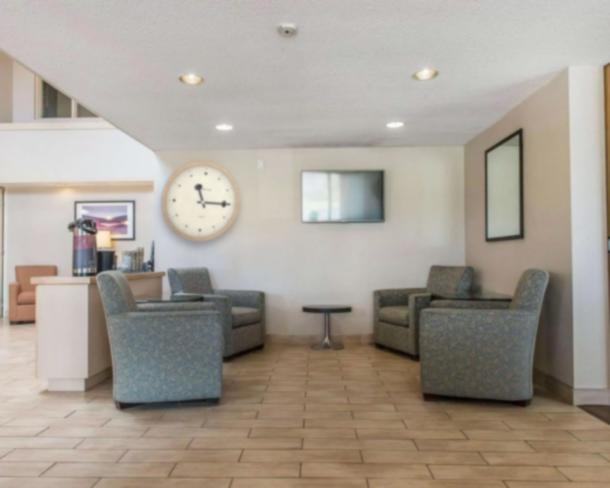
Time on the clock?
11:15
